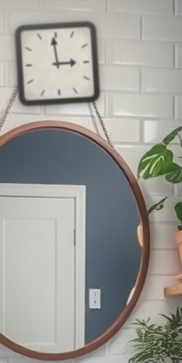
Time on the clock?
2:59
